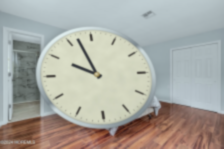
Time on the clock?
9:57
